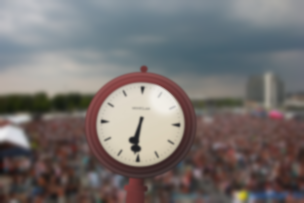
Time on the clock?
6:31
